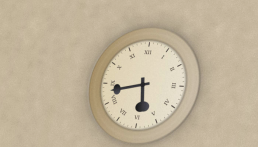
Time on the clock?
5:43
